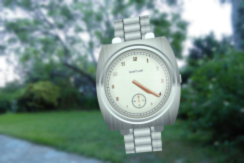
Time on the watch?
4:21
